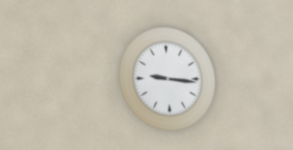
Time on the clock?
9:16
